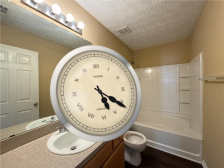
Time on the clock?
5:21
